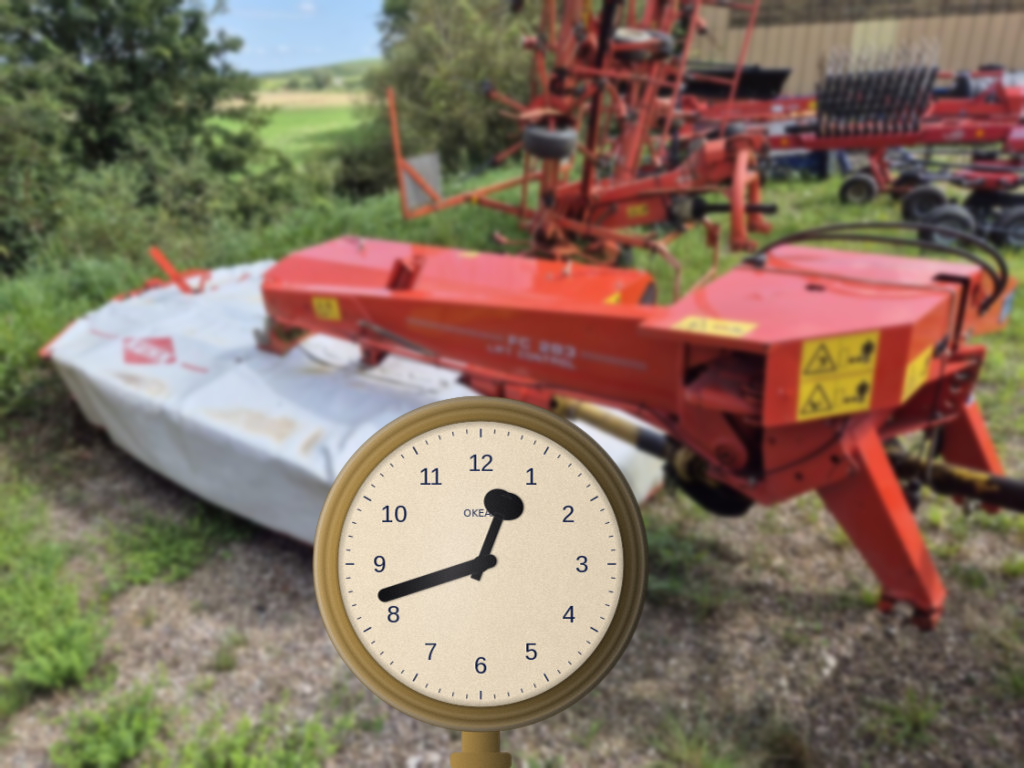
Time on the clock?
12:42
